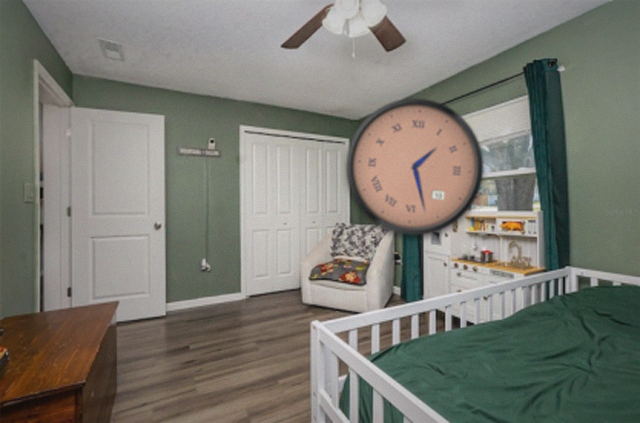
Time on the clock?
1:27
